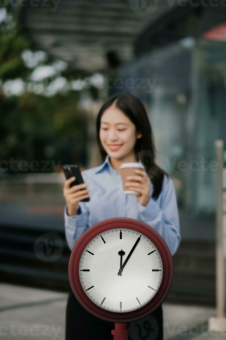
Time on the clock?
12:05
